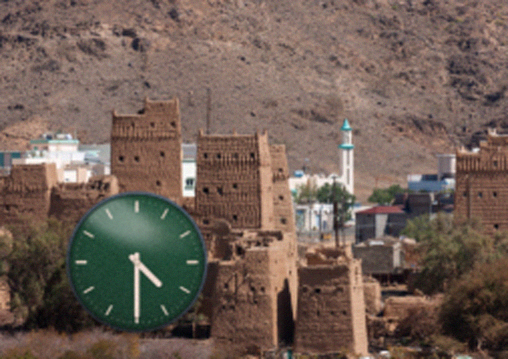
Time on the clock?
4:30
